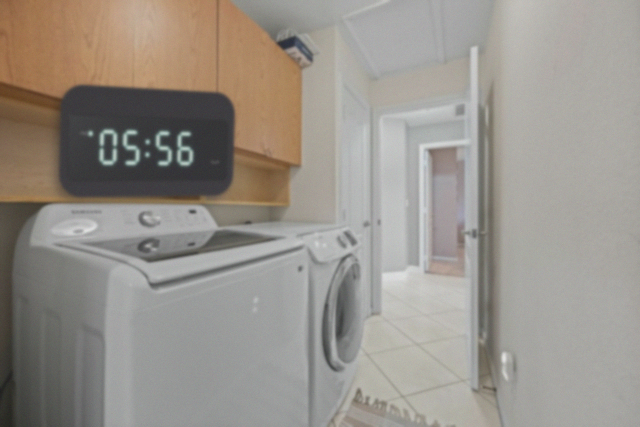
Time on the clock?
5:56
